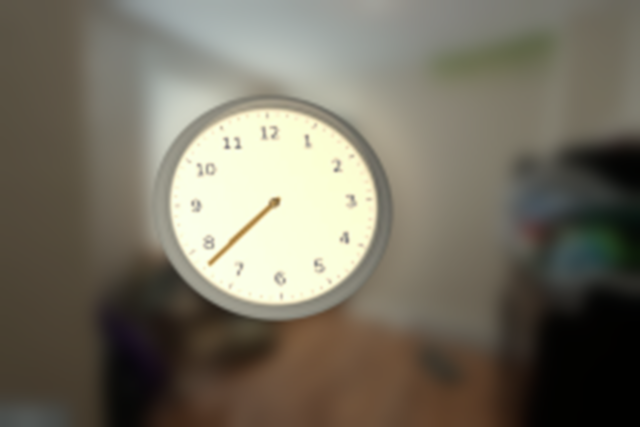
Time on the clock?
7:38
